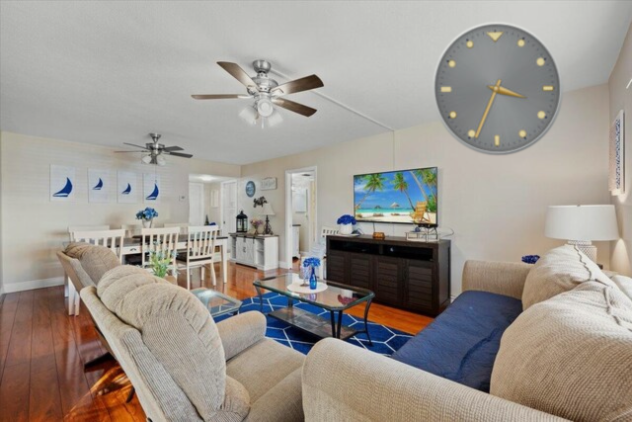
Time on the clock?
3:34
